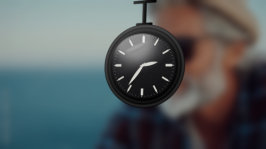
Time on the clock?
2:36
